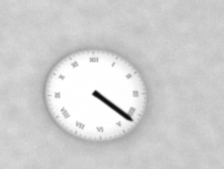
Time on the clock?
4:22
